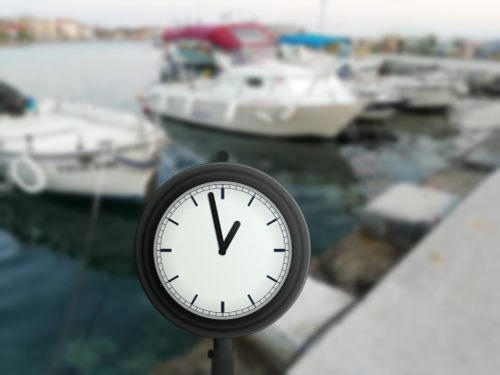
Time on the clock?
12:58
